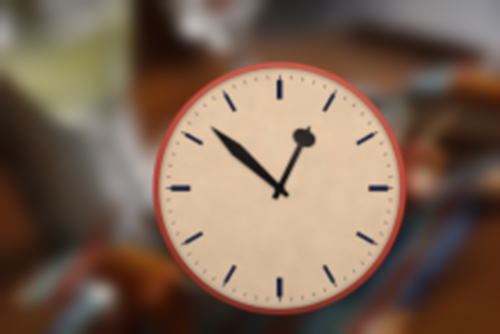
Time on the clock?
12:52
